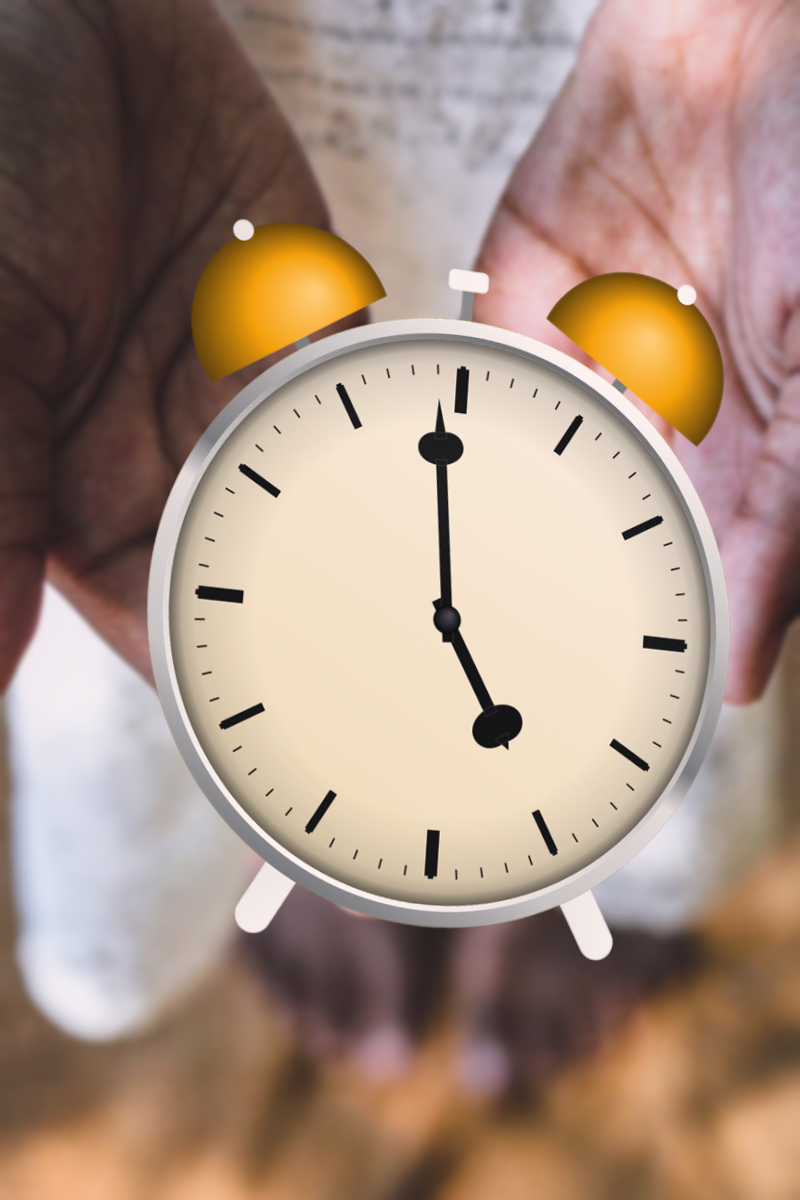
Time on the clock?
4:59
